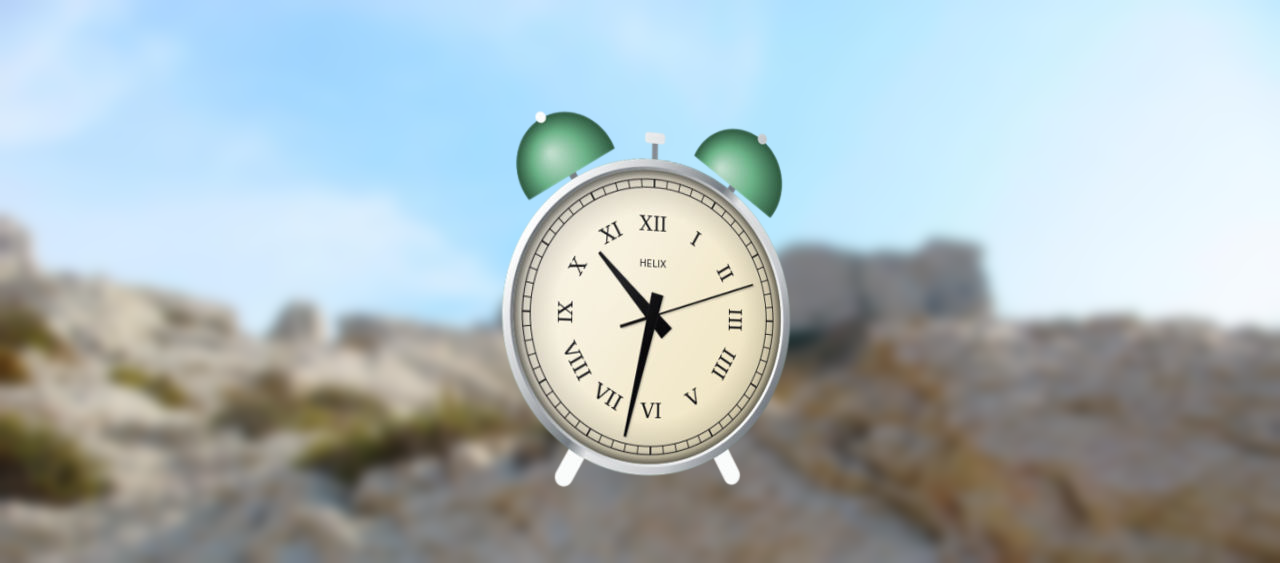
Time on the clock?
10:32:12
